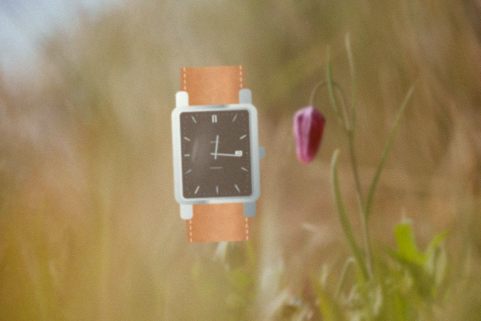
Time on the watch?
12:16
